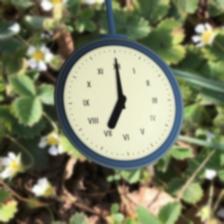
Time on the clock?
7:00
